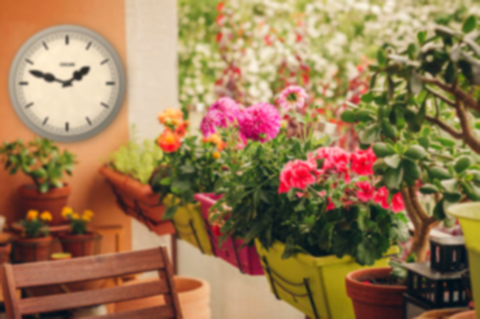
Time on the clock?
1:48
